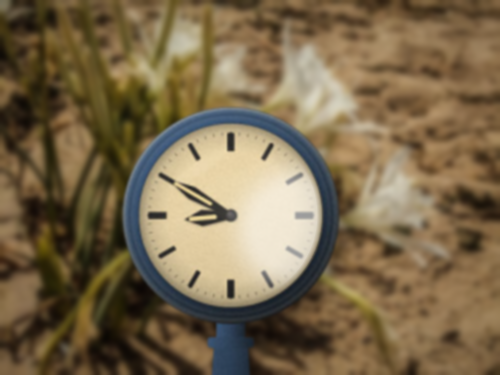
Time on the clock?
8:50
